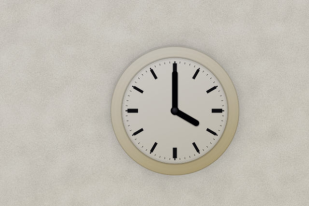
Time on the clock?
4:00
